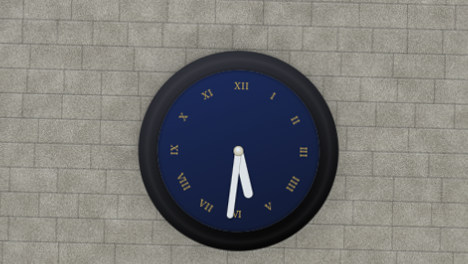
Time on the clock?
5:31
